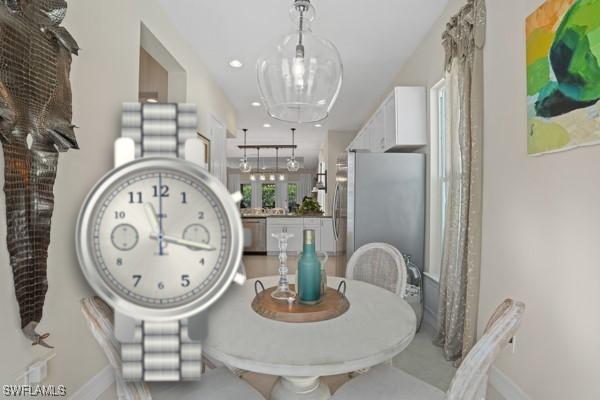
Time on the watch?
11:17
